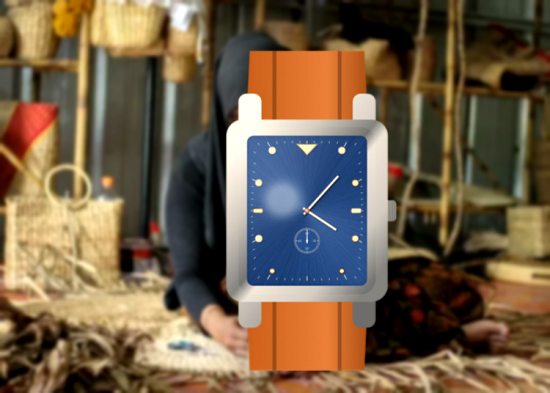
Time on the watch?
4:07
